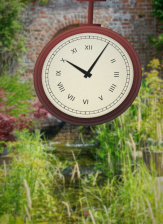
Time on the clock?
10:05
